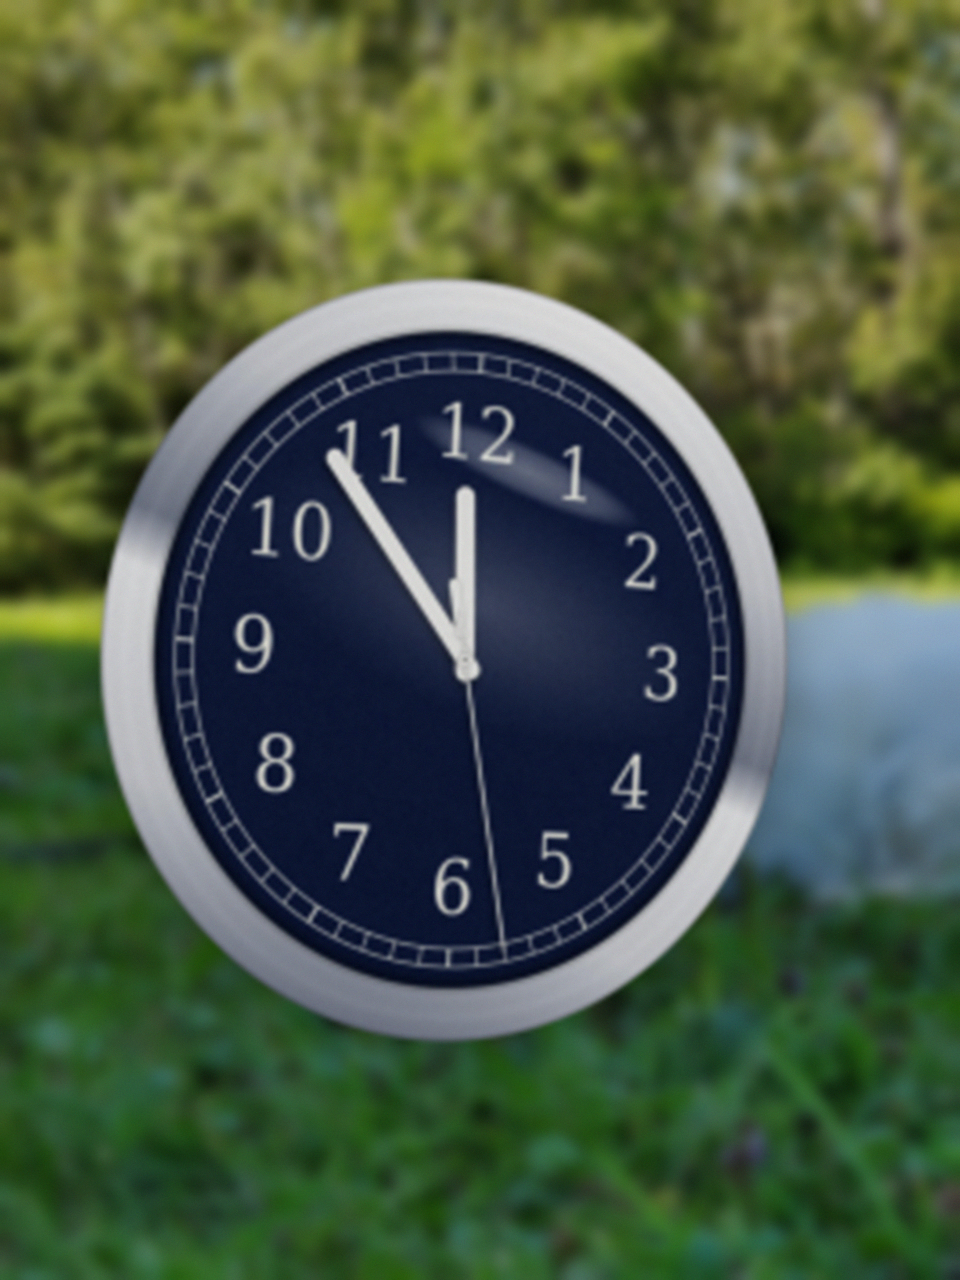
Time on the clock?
11:53:28
